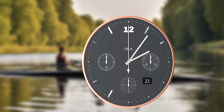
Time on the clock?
2:06
